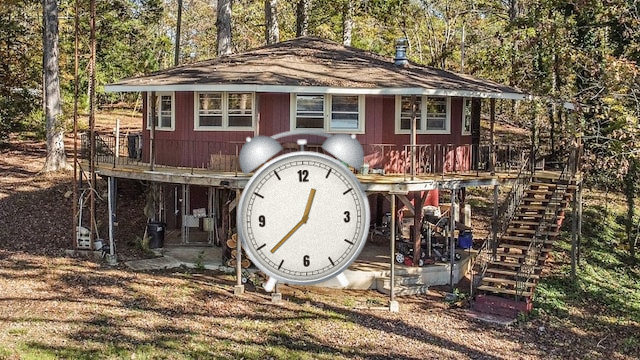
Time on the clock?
12:38
